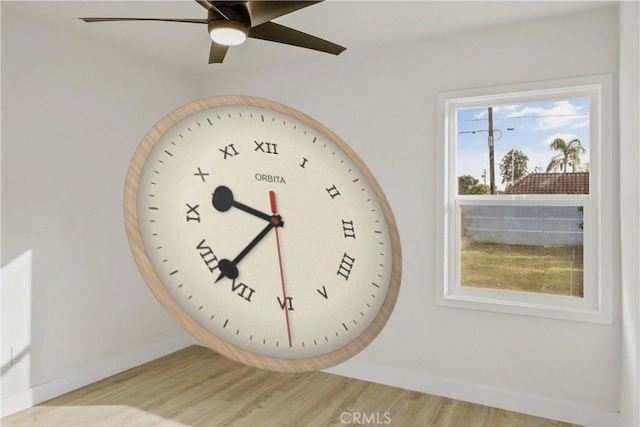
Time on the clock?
9:37:30
